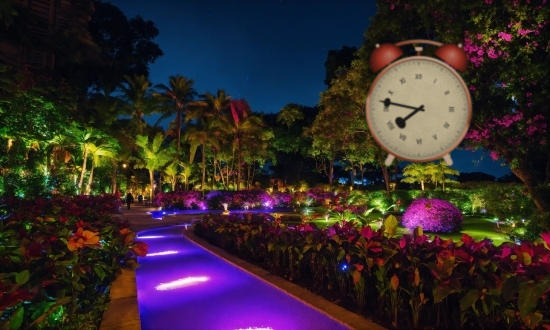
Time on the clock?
7:47
